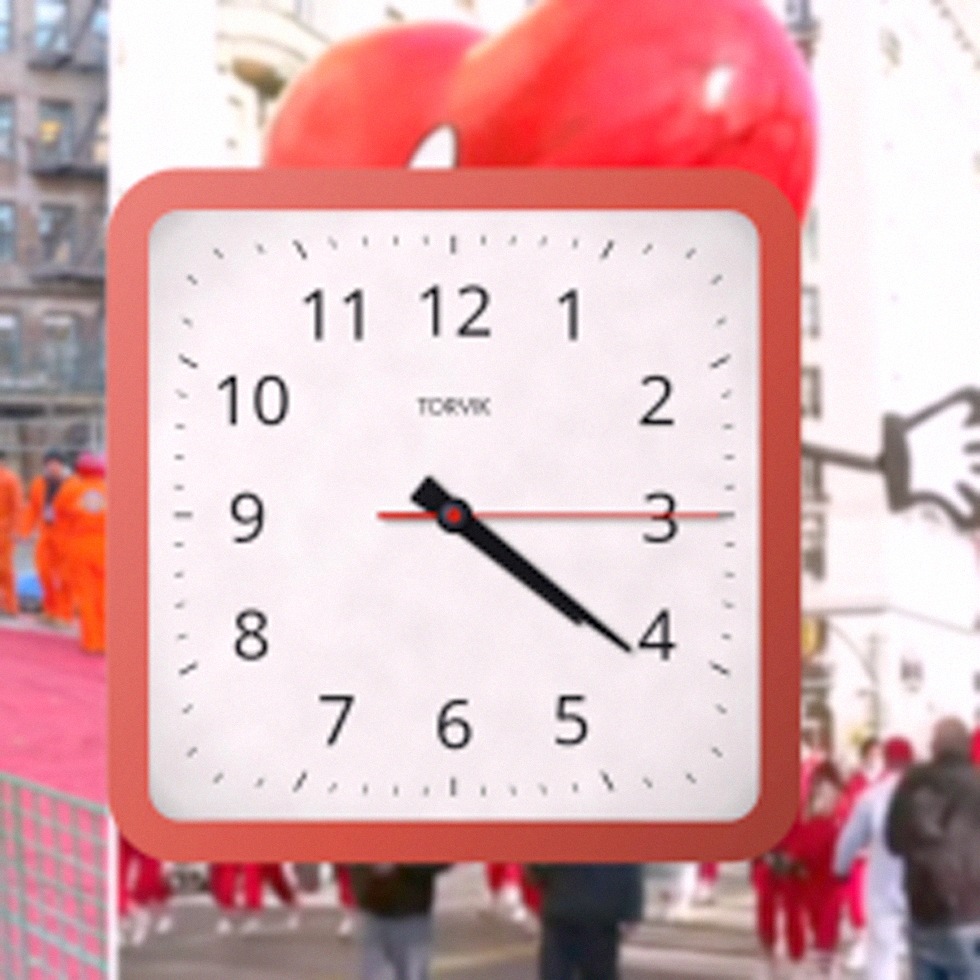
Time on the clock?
4:21:15
